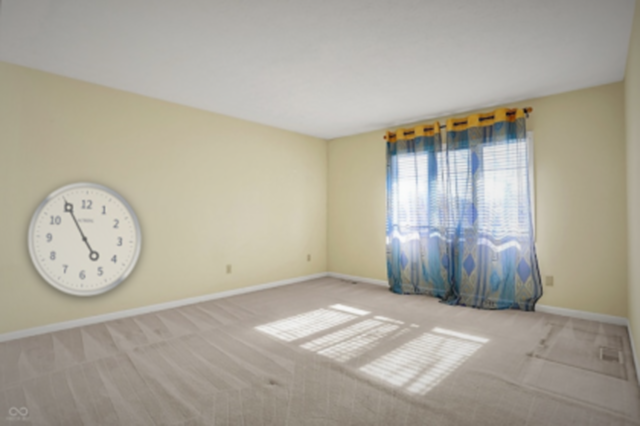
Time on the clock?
4:55
